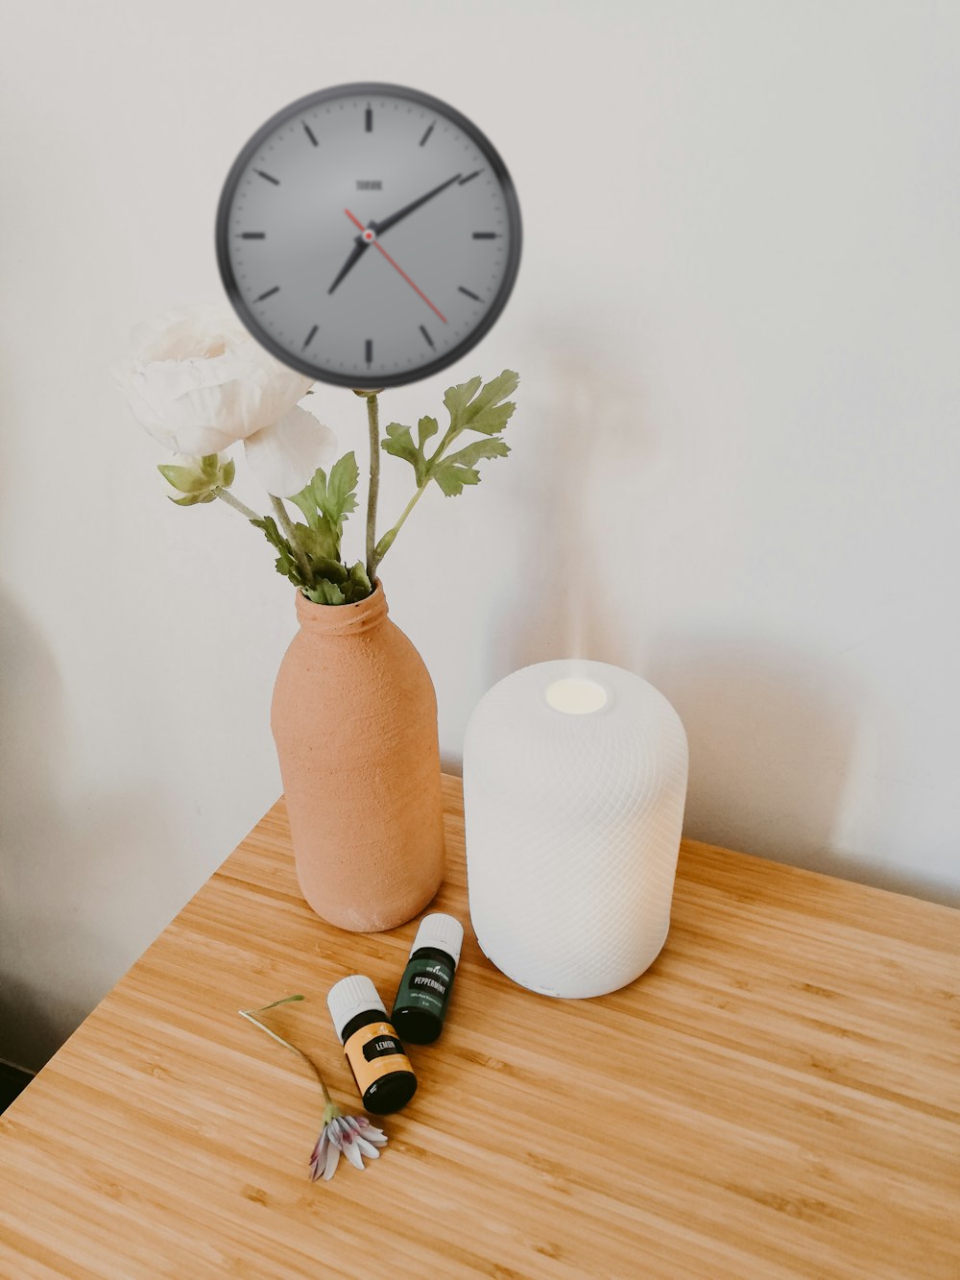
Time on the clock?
7:09:23
